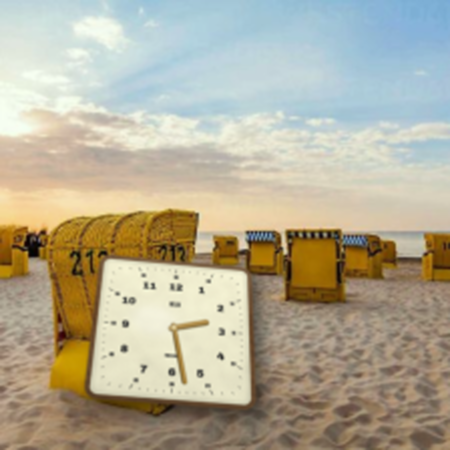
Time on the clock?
2:28
